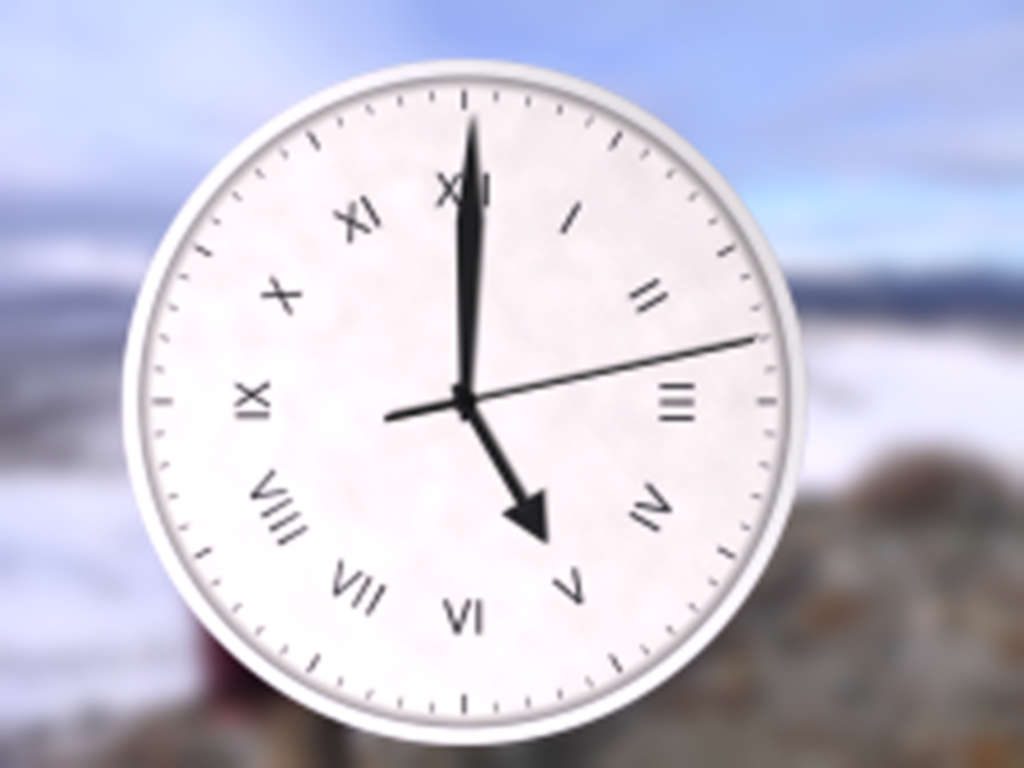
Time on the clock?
5:00:13
